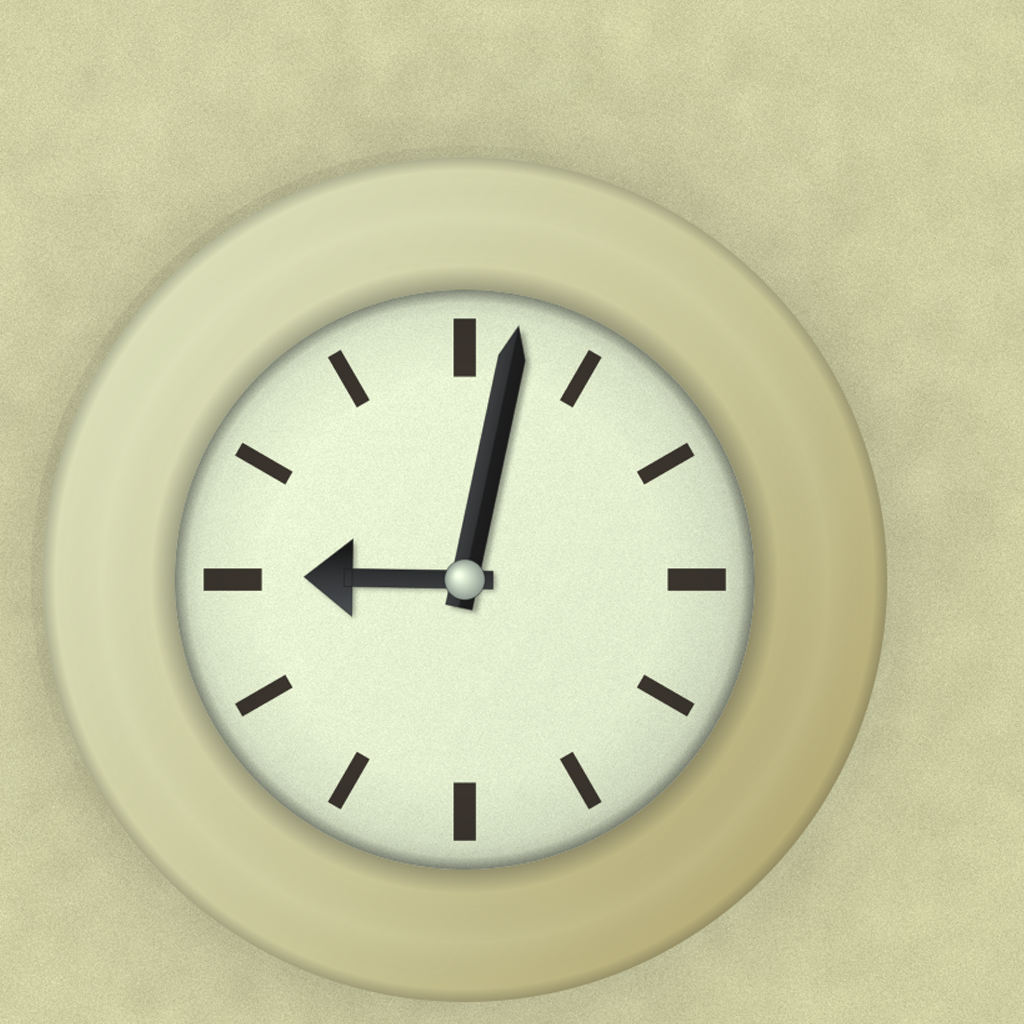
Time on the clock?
9:02
